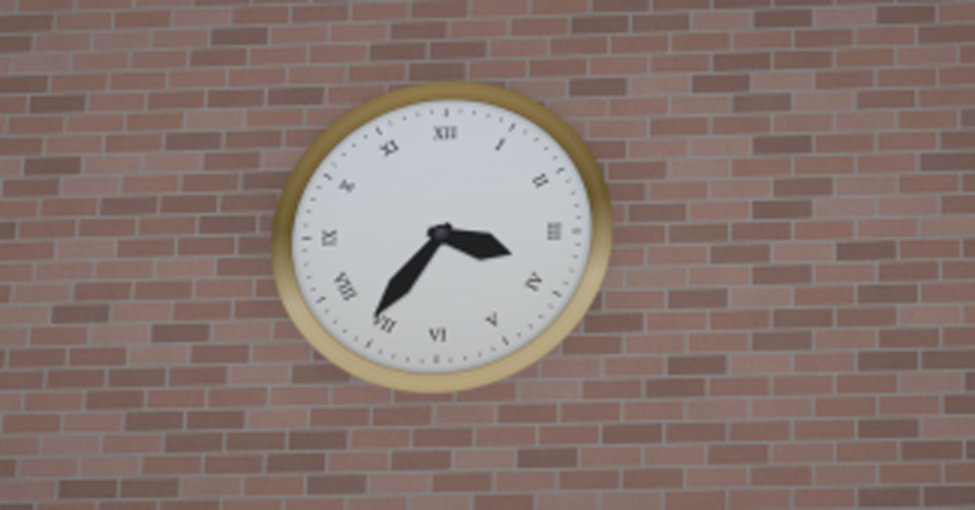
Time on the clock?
3:36
